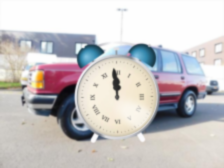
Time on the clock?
11:59
